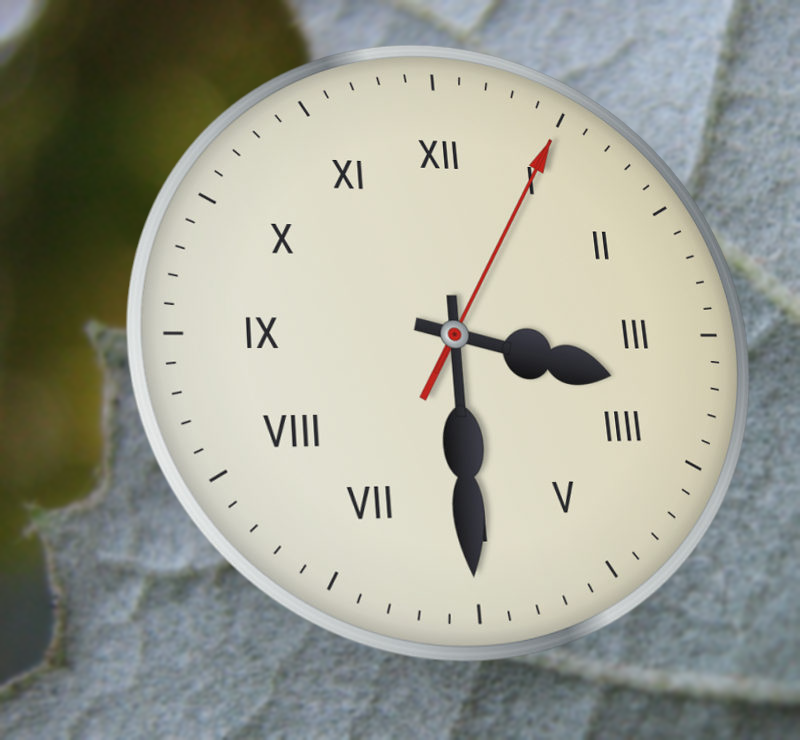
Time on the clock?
3:30:05
